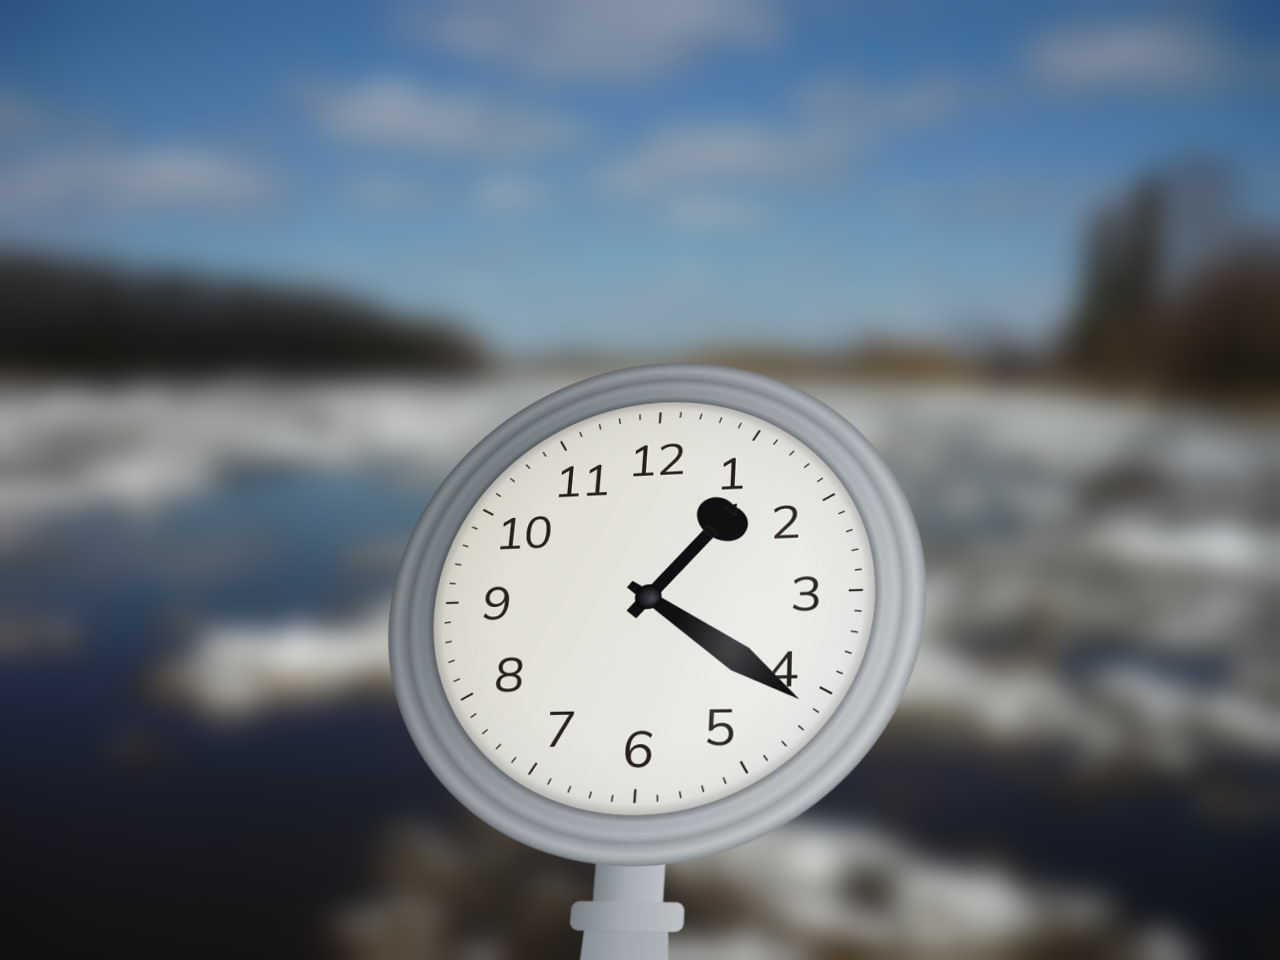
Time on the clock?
1:21
